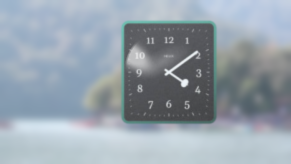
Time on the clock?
4:09
